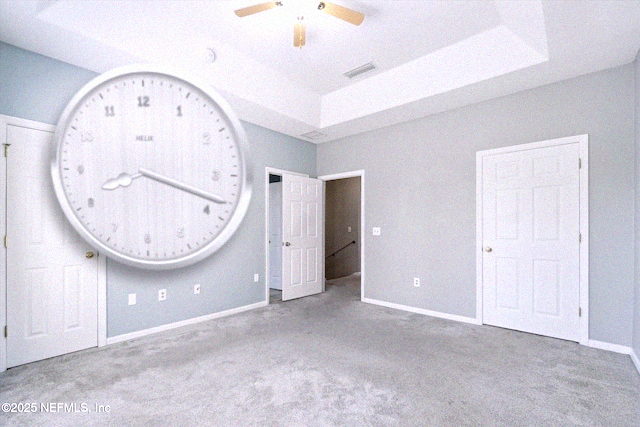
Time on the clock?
8:18
